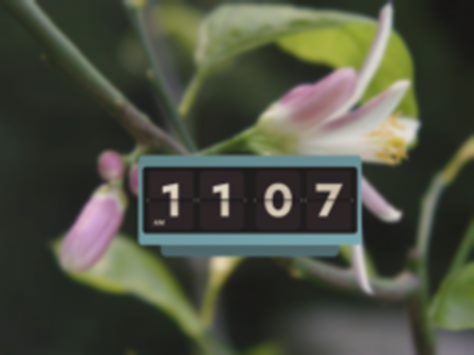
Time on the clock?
11:07
